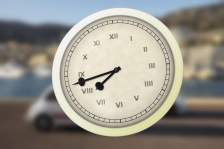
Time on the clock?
7:43
